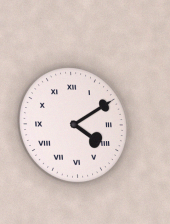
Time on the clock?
4:10
